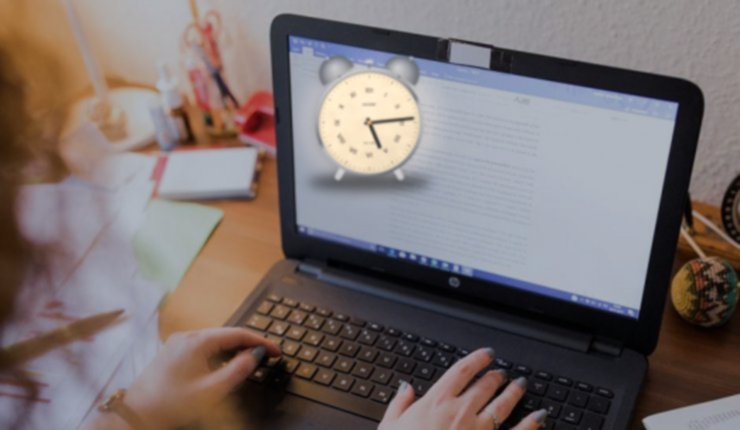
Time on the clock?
5:14
